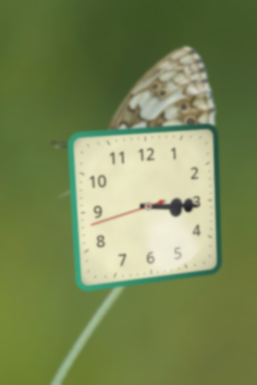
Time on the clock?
3:15:43
